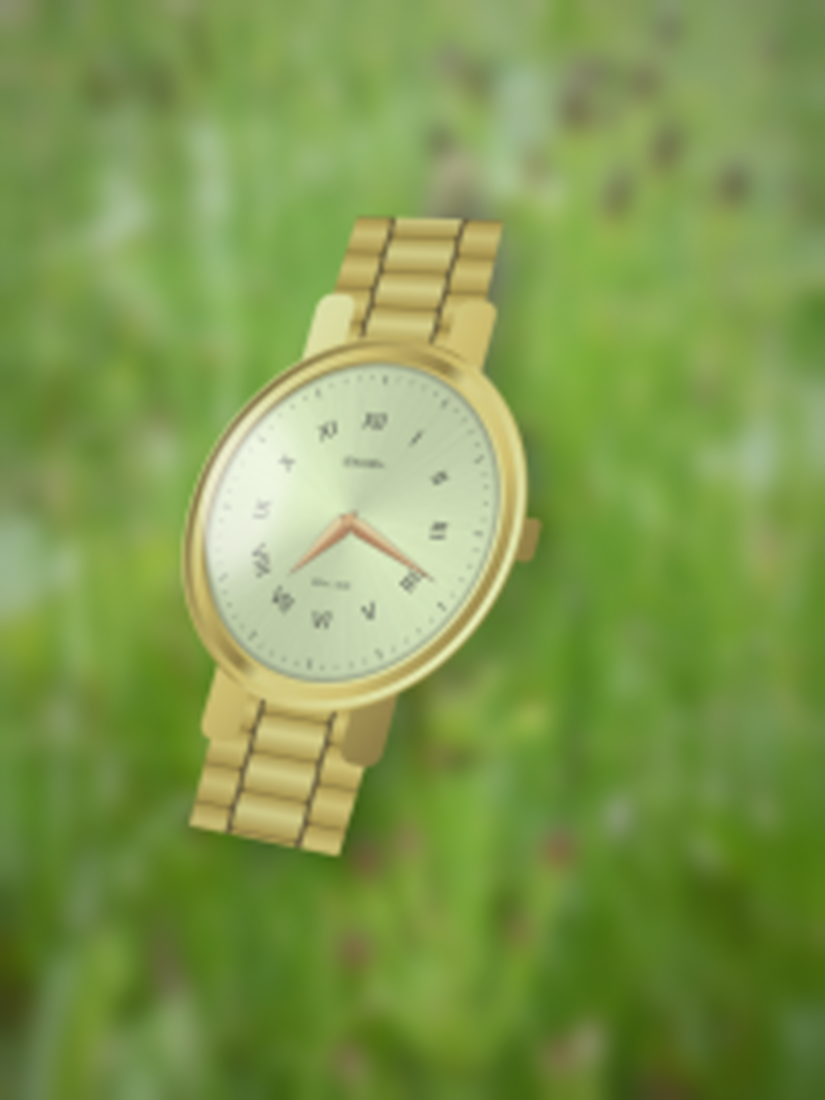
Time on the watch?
7:19
